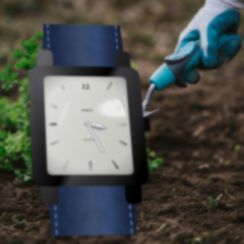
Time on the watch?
3:26
